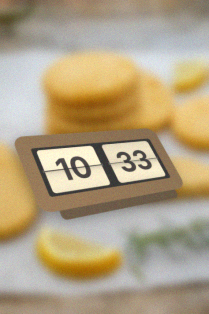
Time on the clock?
10:33
